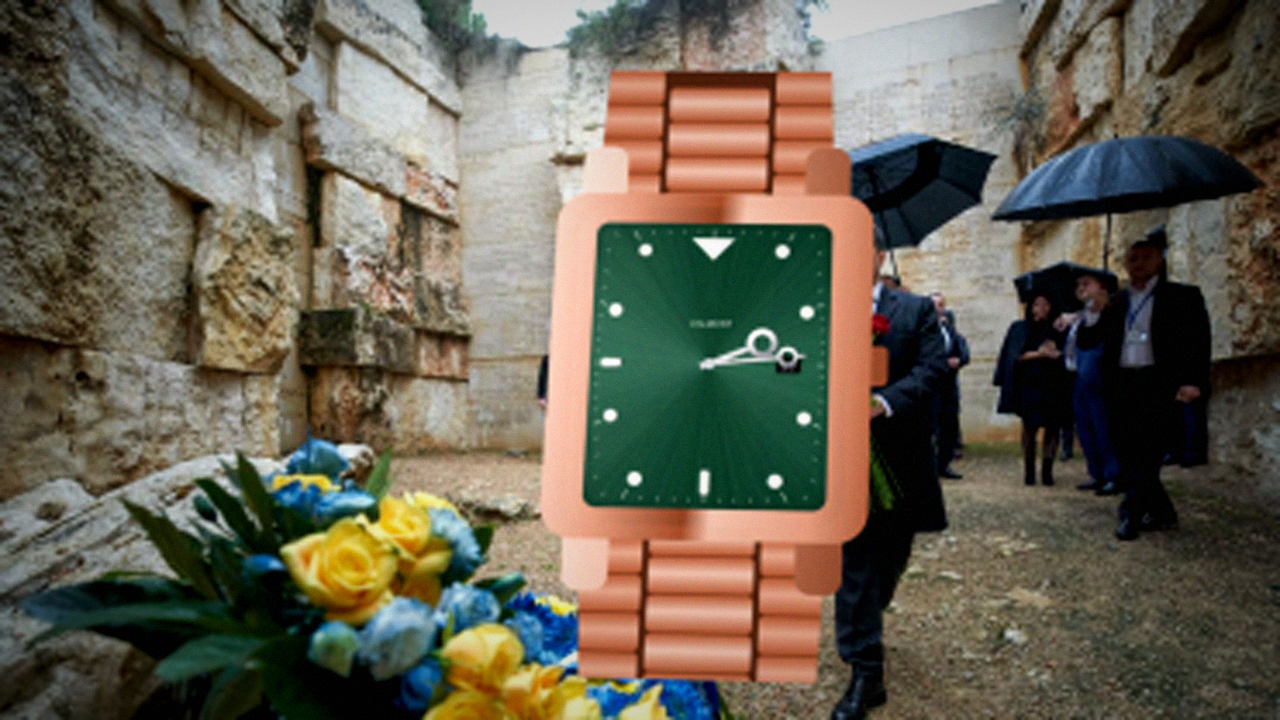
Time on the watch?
2:14
